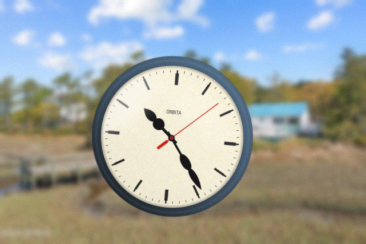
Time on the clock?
10:24:08
